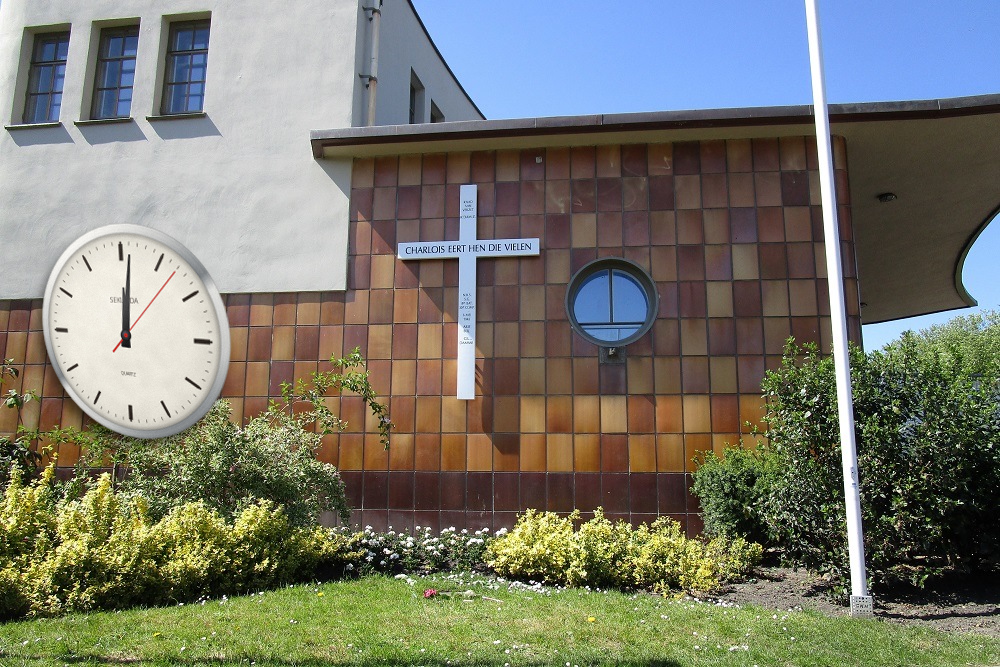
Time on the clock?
12:01:07
